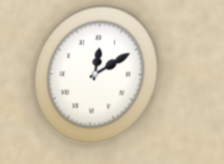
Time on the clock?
12:10
